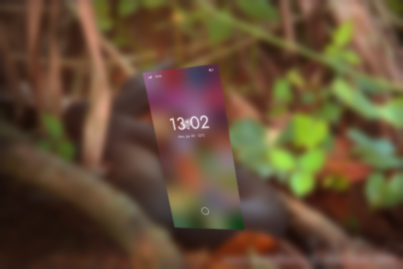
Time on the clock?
13:02
